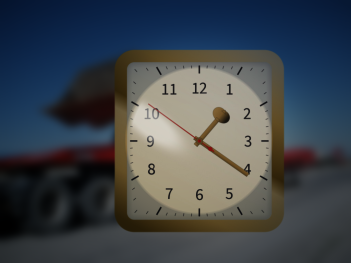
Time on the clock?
1:20:51
